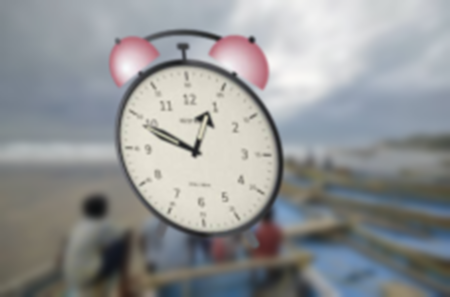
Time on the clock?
12:49
